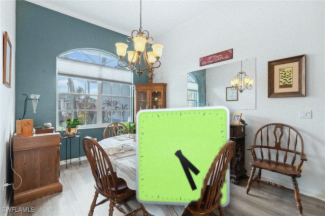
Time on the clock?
4:26
